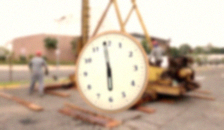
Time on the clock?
5:59
